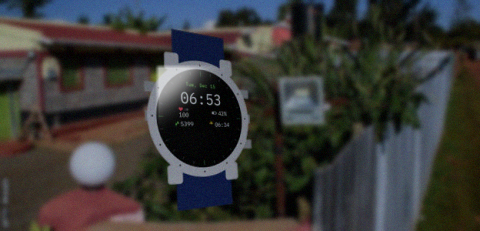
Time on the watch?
6:53
